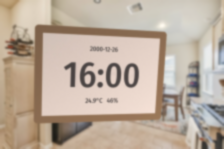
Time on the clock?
16:00
